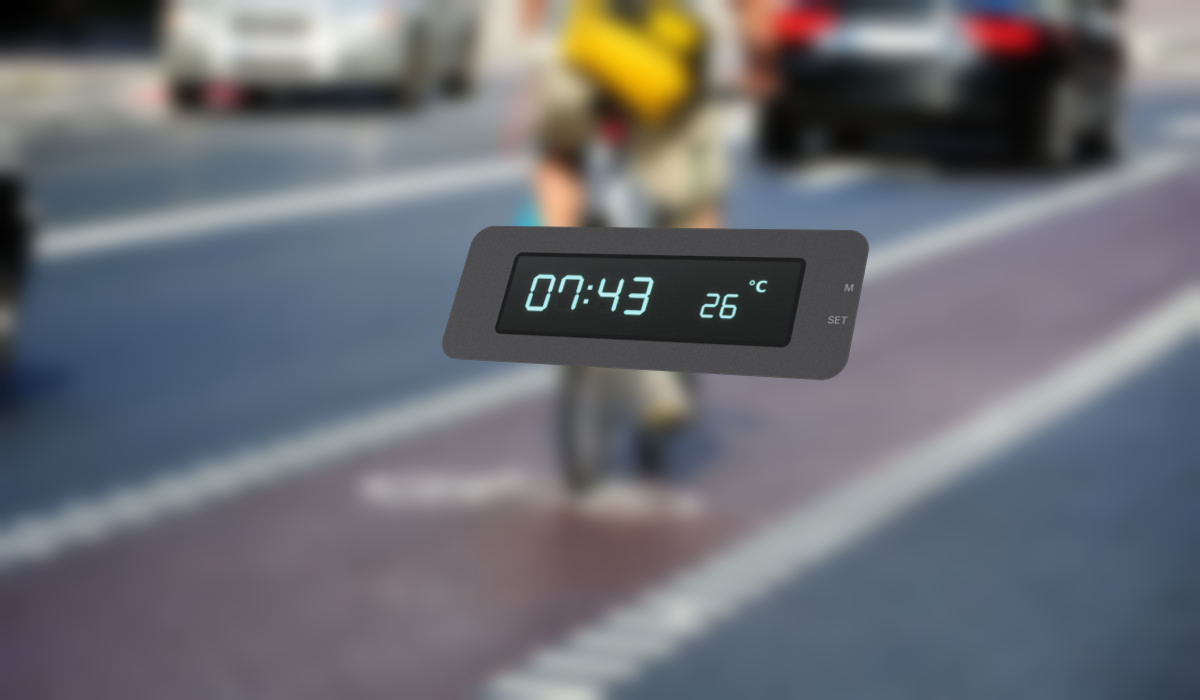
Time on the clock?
7:43
